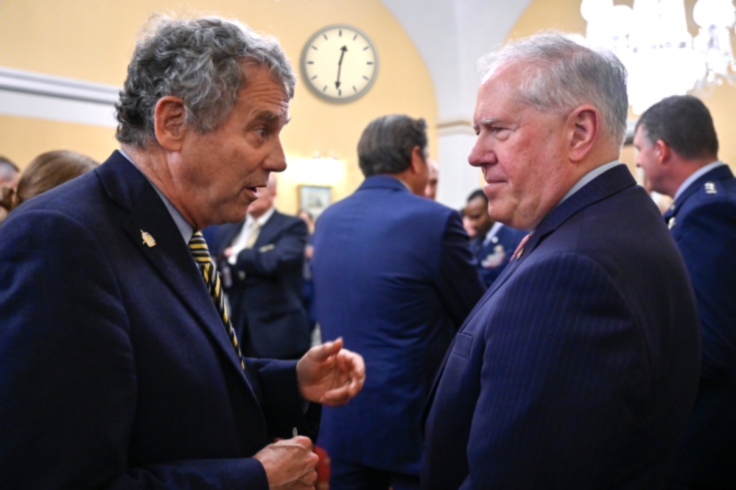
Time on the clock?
12:31
